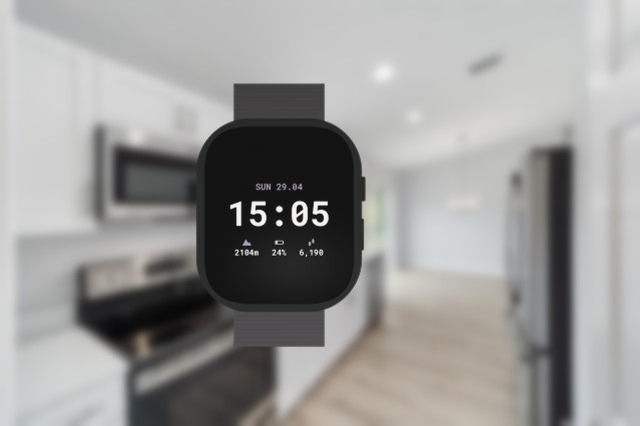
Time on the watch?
15:05
